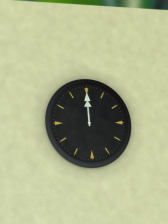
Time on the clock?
12:00
